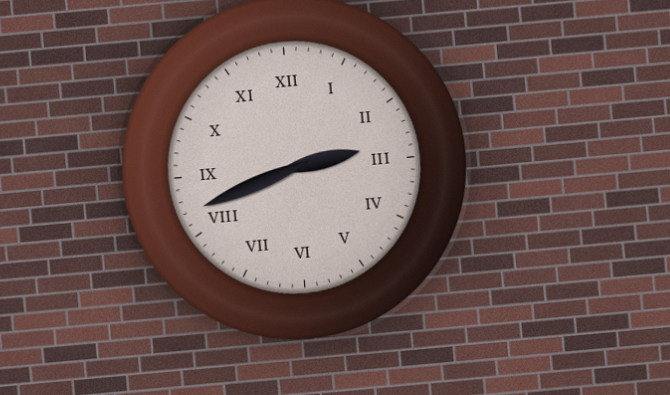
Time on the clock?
2:42
